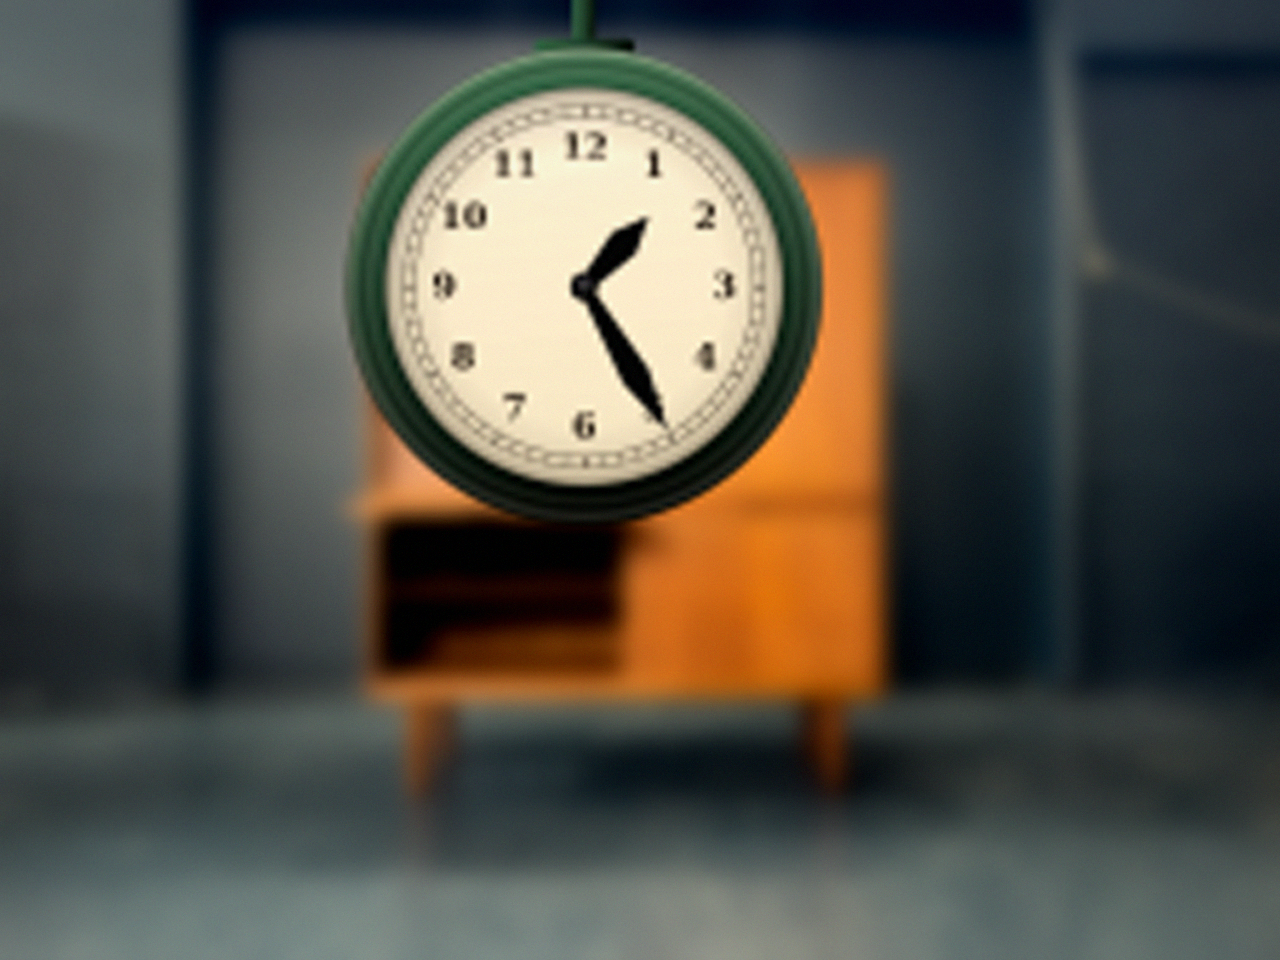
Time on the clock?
1:25
